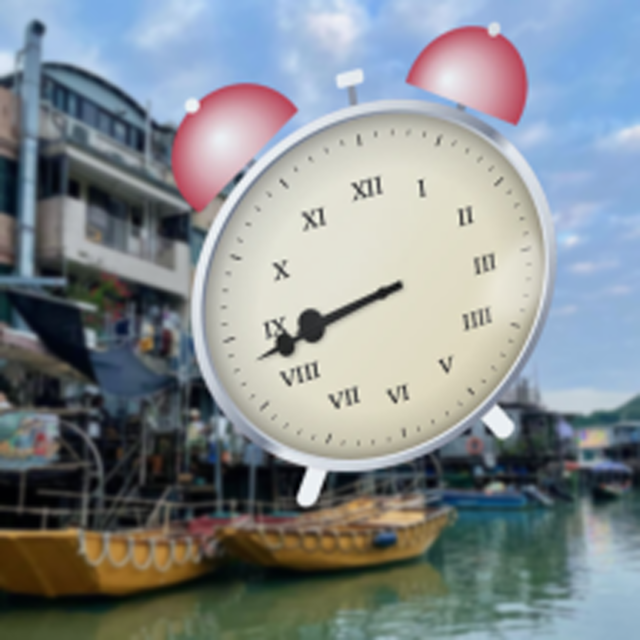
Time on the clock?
8:43
